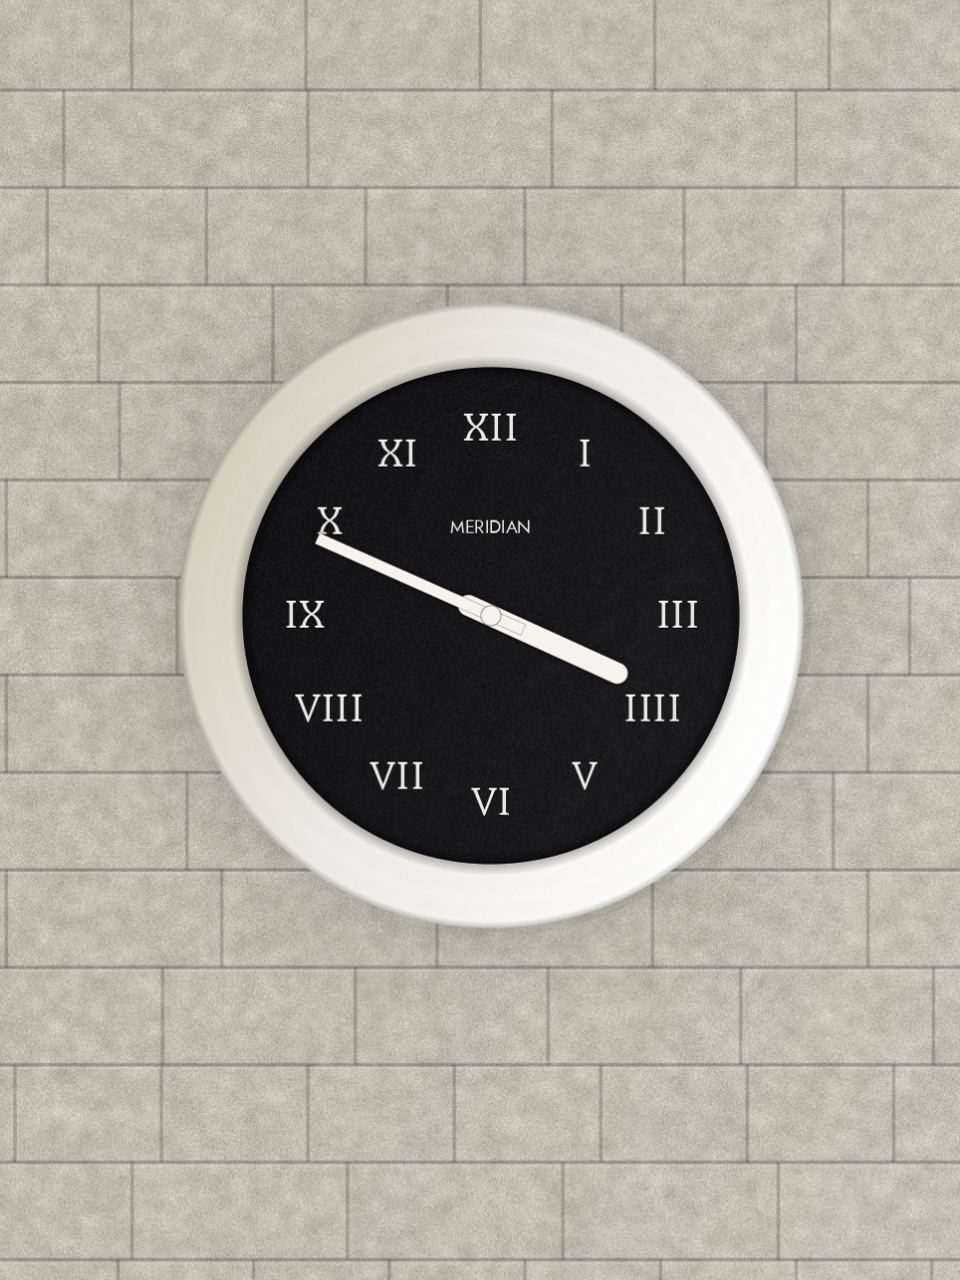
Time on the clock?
3:49
